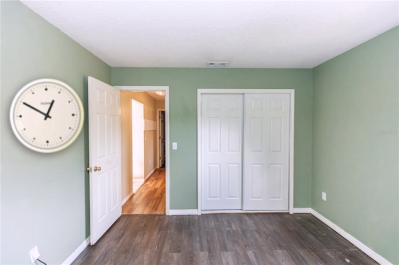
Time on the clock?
12:50
